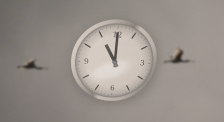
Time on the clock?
11:00
